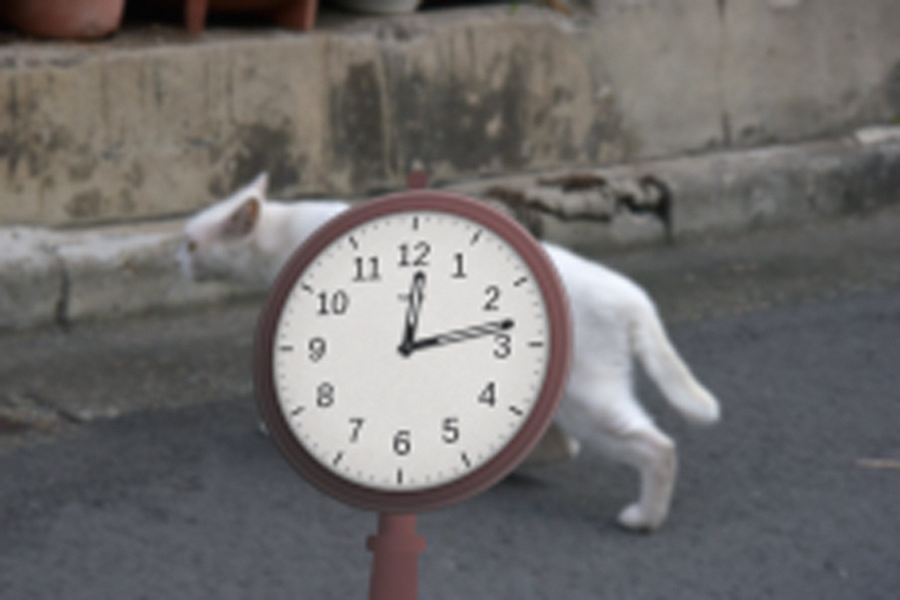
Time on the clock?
12:13
